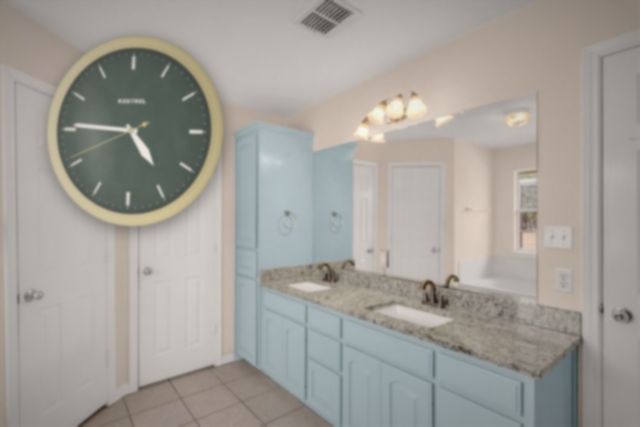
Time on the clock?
4:45:41
